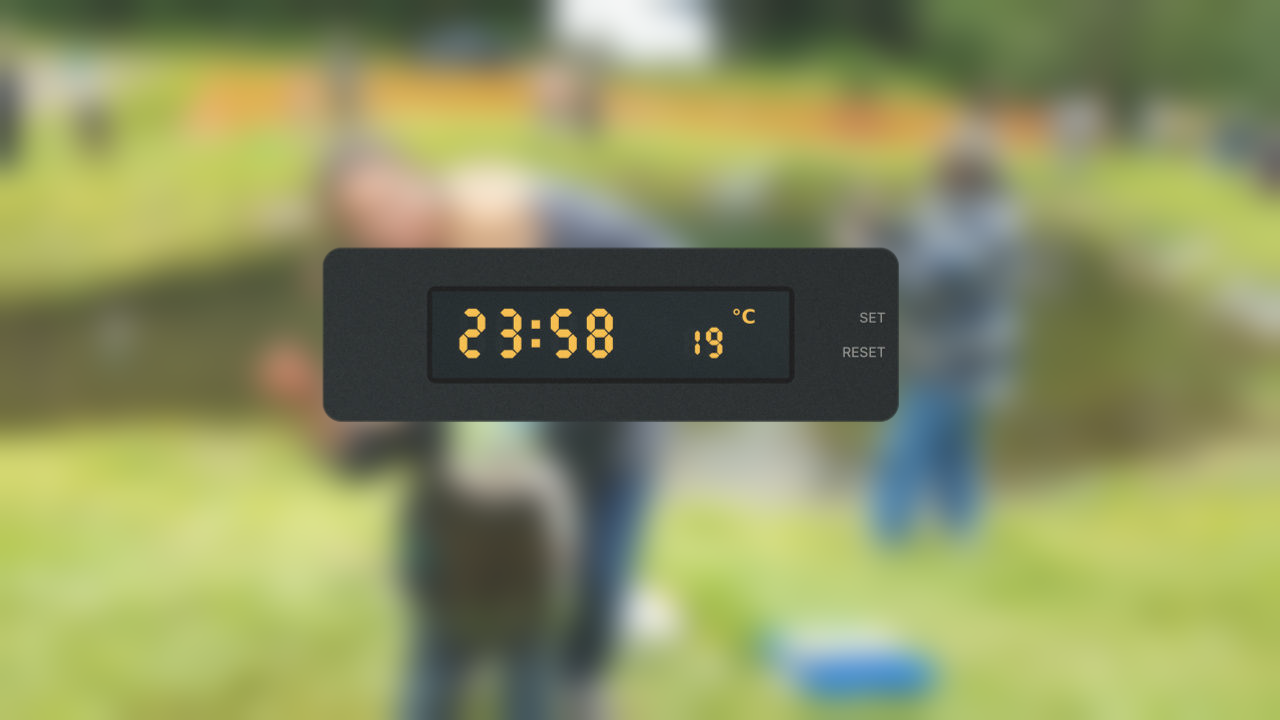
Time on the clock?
23:58
